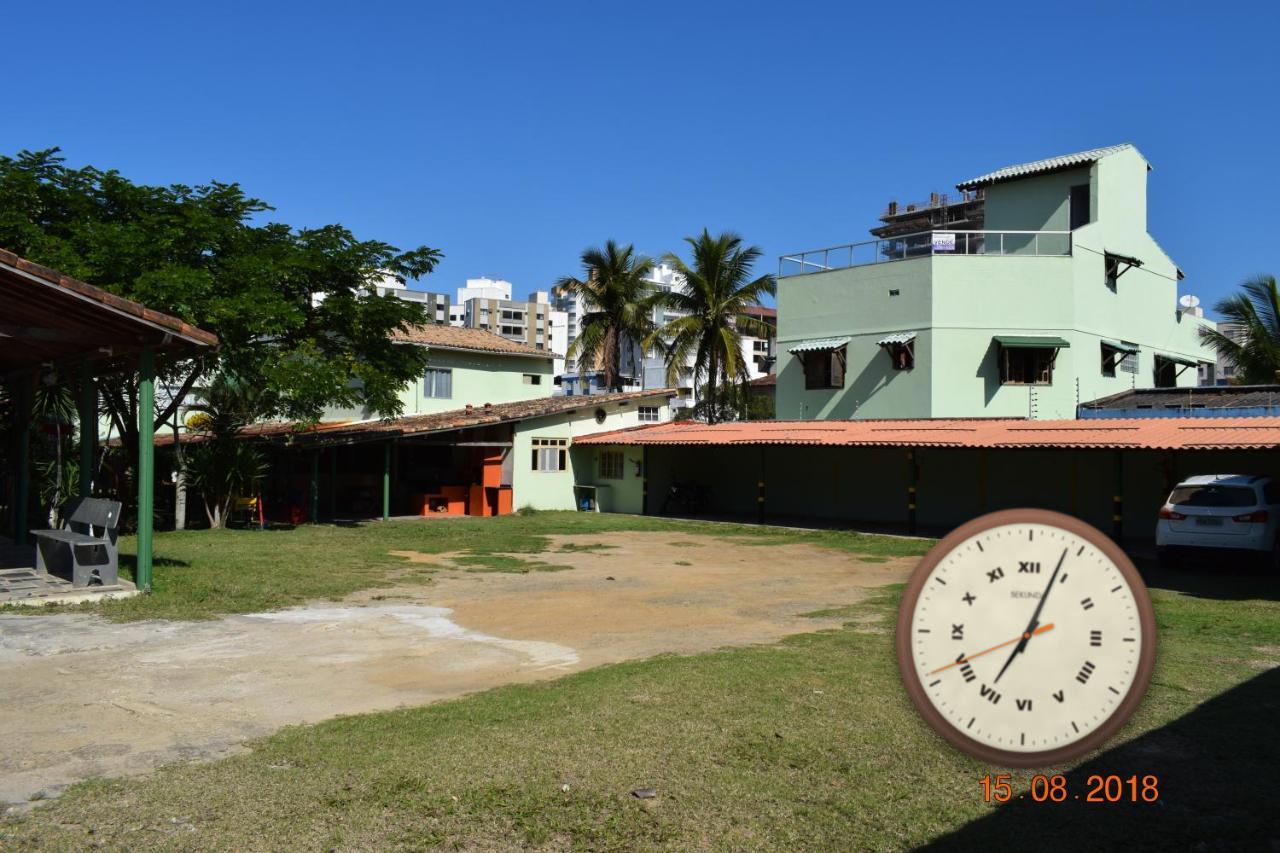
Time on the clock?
7:03:41
